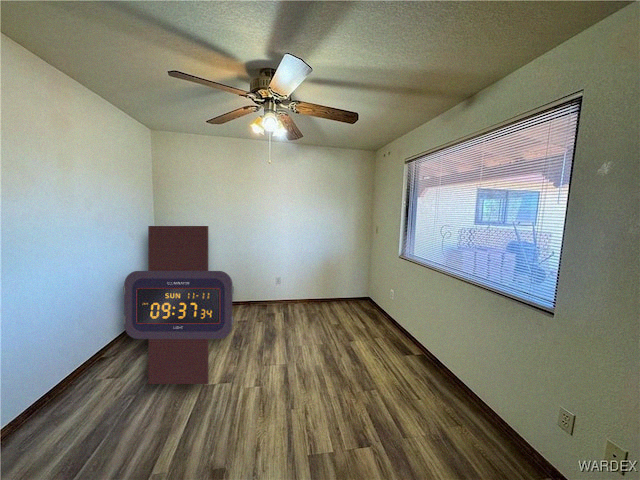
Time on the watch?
9:37:34
